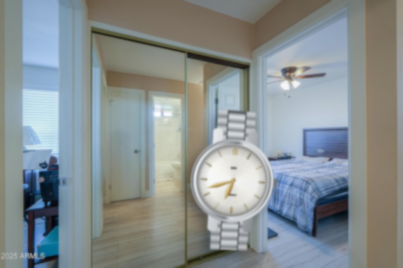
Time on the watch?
6:42
